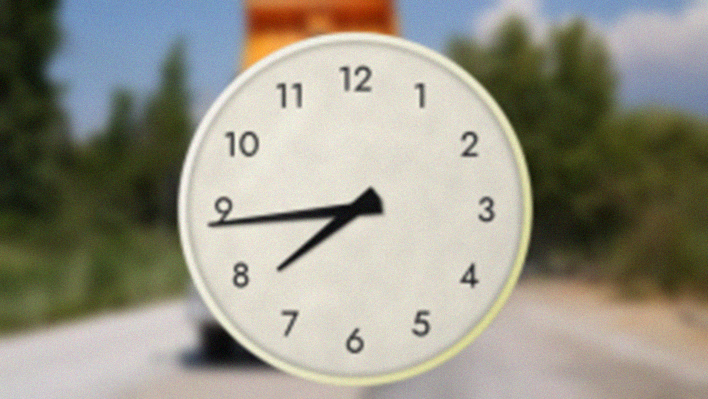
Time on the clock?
7:44
